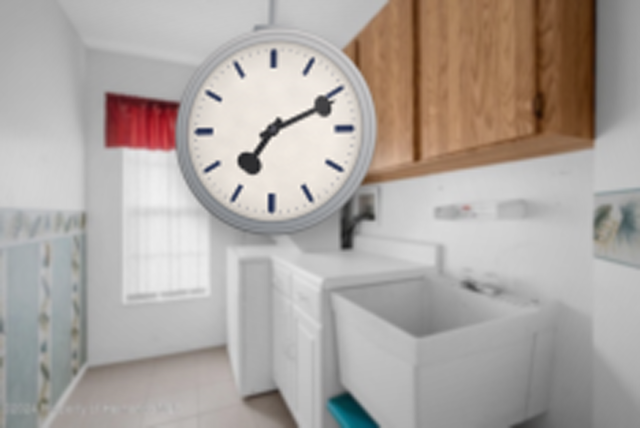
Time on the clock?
7:11
